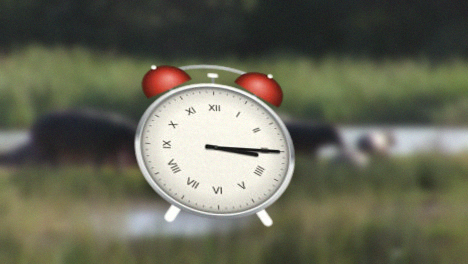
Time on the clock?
3:15
